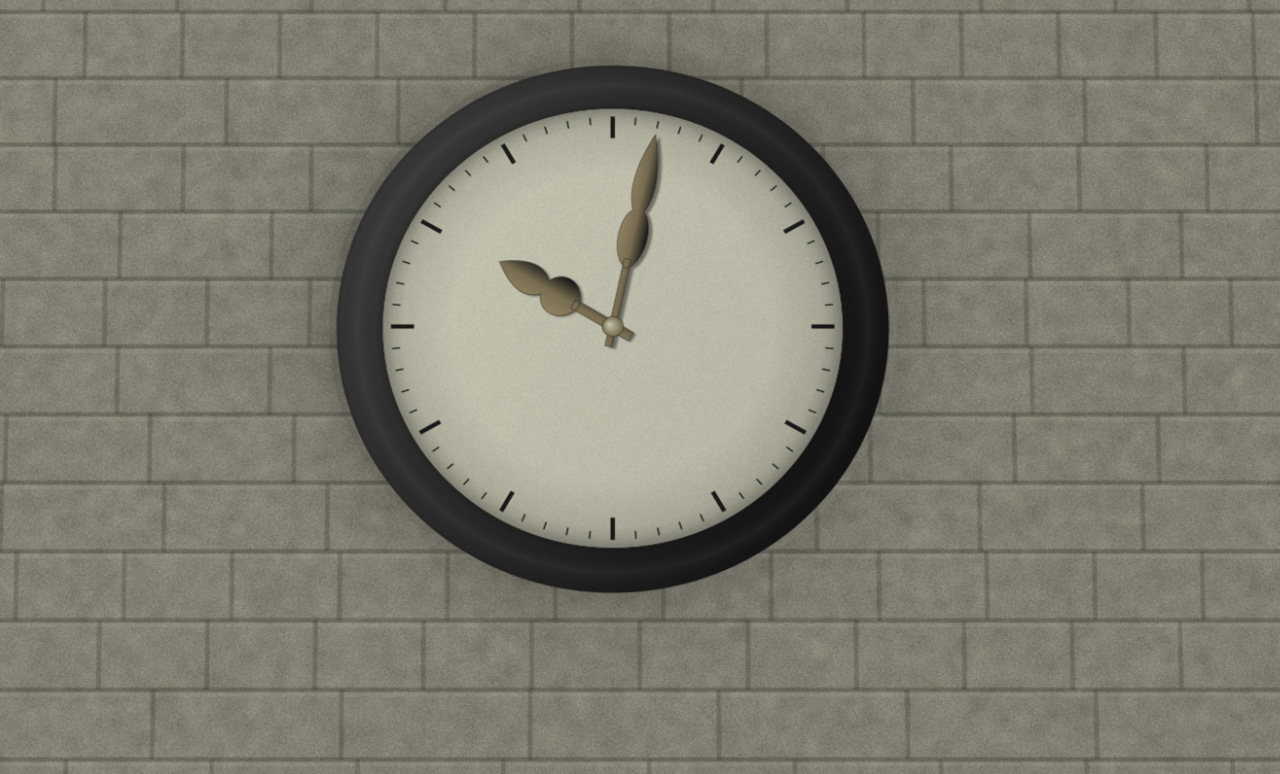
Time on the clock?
10:02
